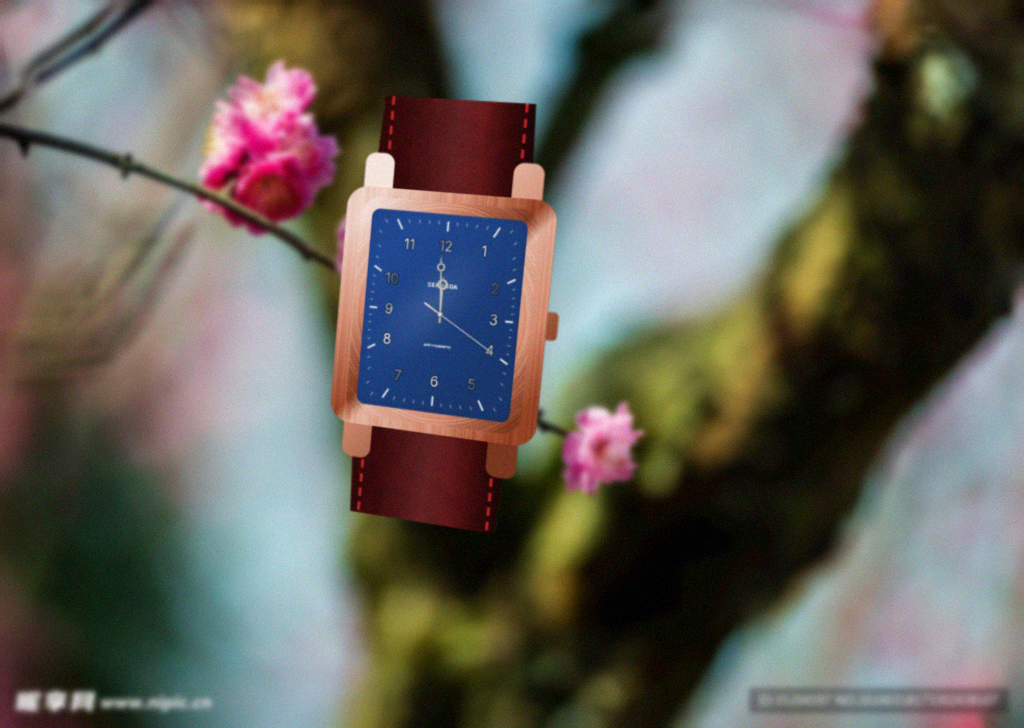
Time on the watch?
11:59:20
